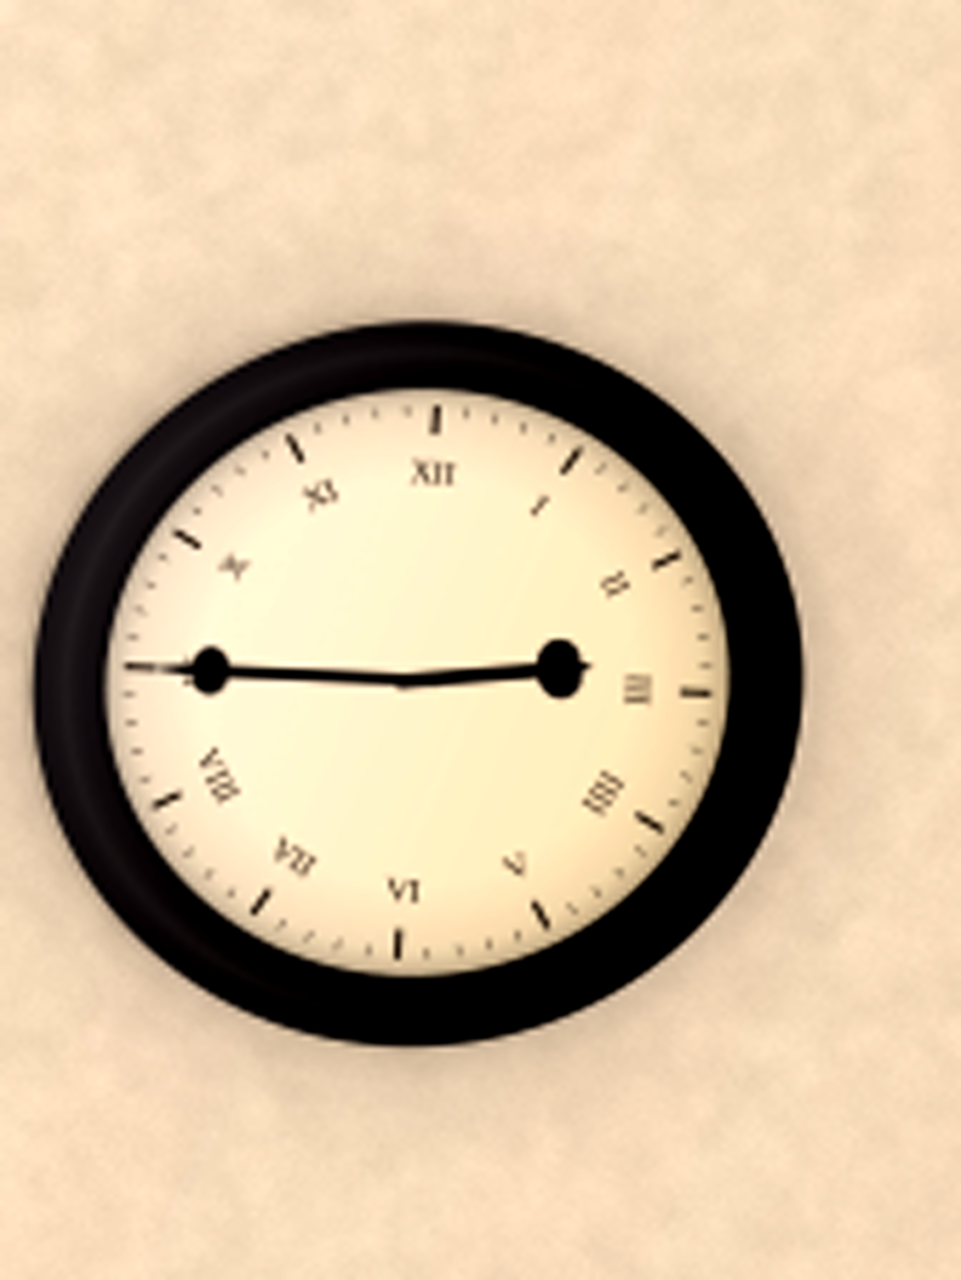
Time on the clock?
2:45
